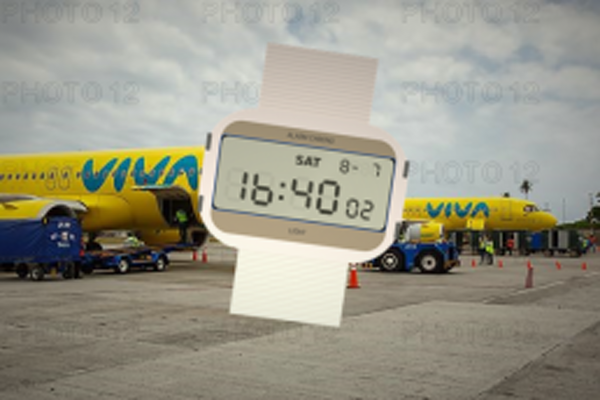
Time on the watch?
16:40:02
